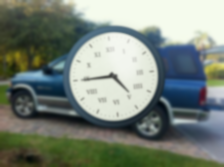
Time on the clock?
4:45
